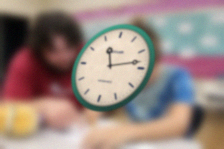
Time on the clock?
11:13
